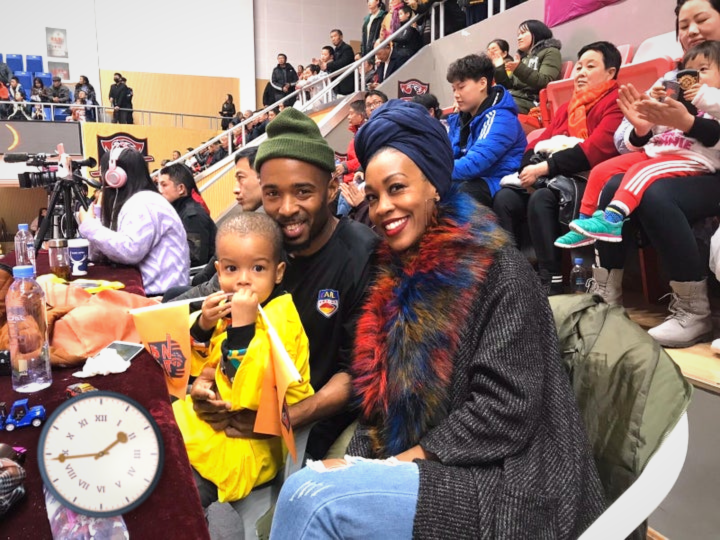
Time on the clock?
1:44
